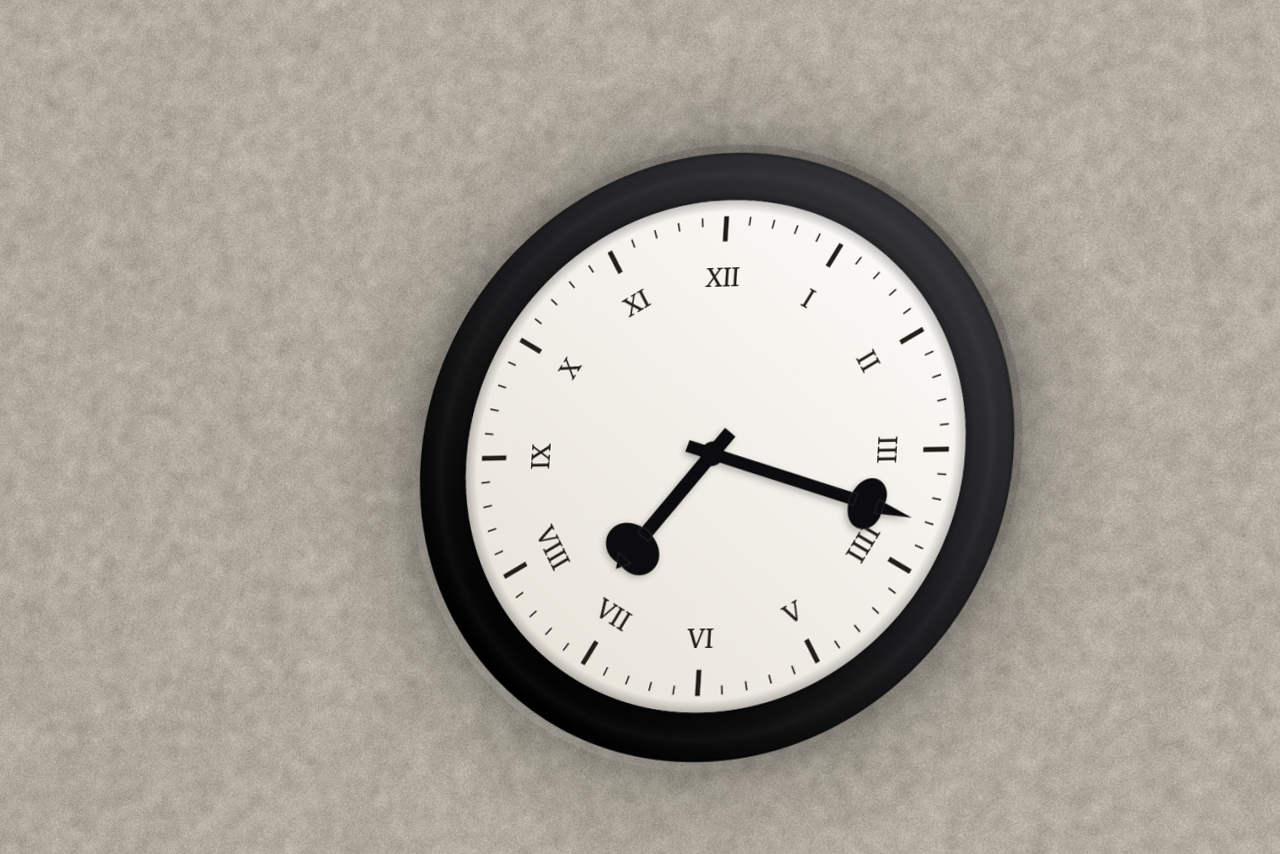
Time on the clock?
7:18
